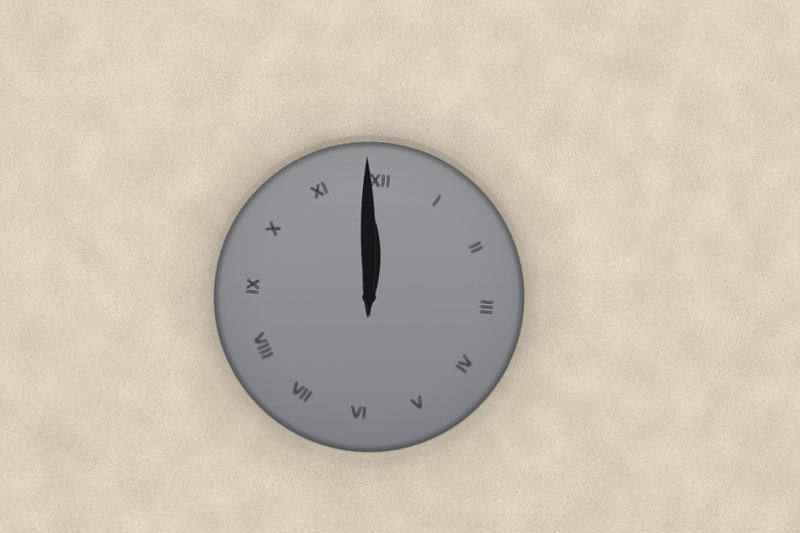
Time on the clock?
11:59
